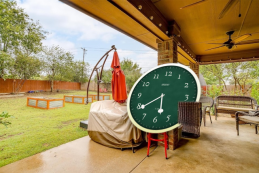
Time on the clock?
5:39
